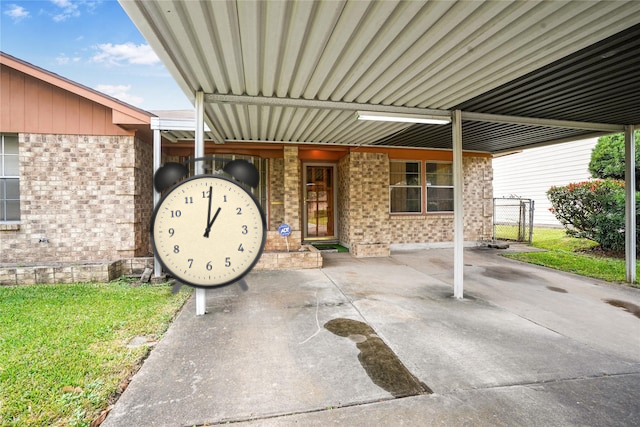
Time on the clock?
1:01
